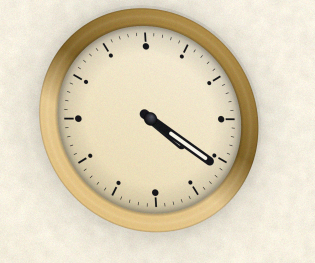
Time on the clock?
4:21
